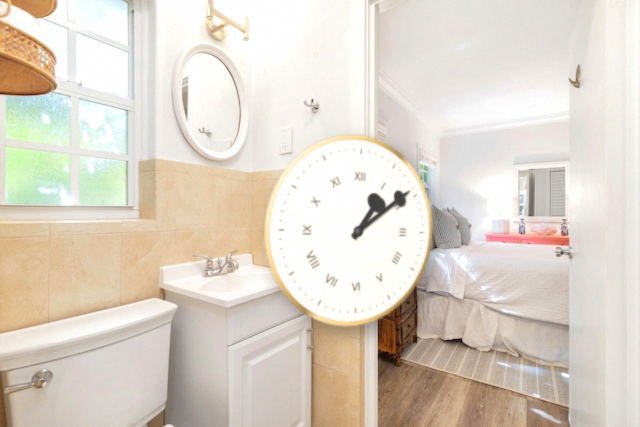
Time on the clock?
1:09
